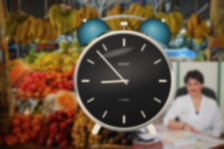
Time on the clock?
8:53
